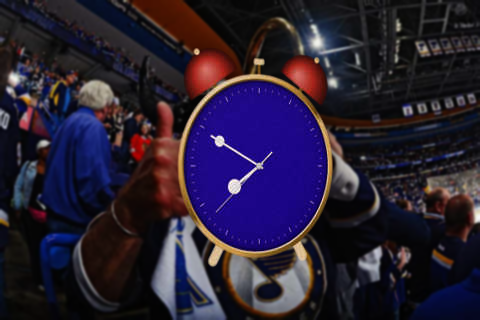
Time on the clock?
7:49:38
